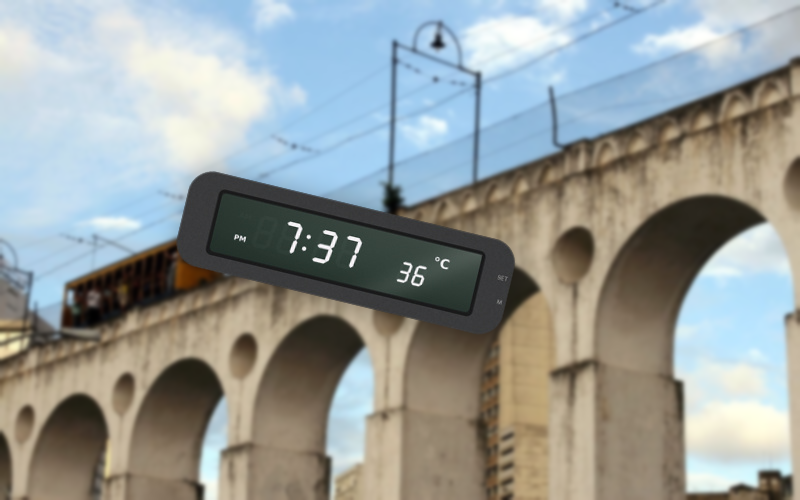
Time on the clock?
7:37
